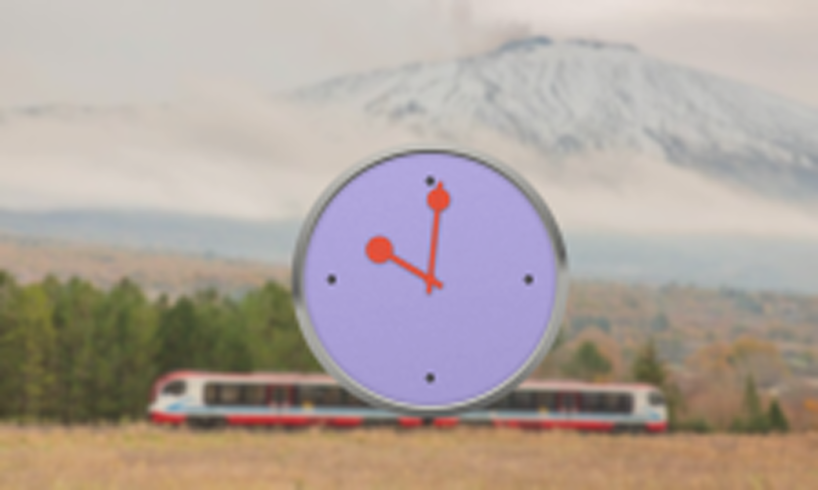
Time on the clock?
10:01
